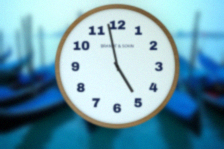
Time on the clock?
4:58
